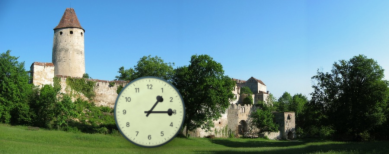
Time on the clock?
1:15
